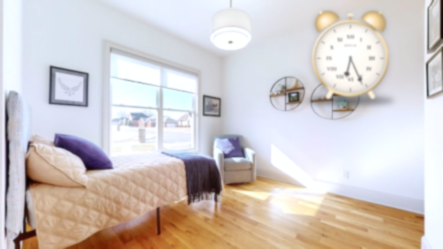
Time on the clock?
6:26
